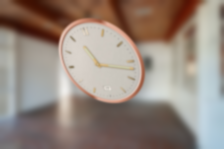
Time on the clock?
11:17
